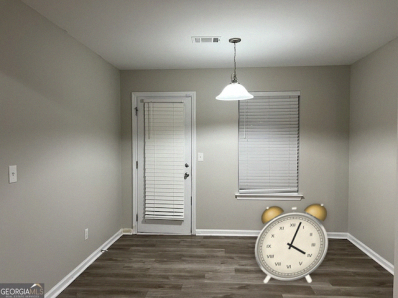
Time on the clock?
4:03
